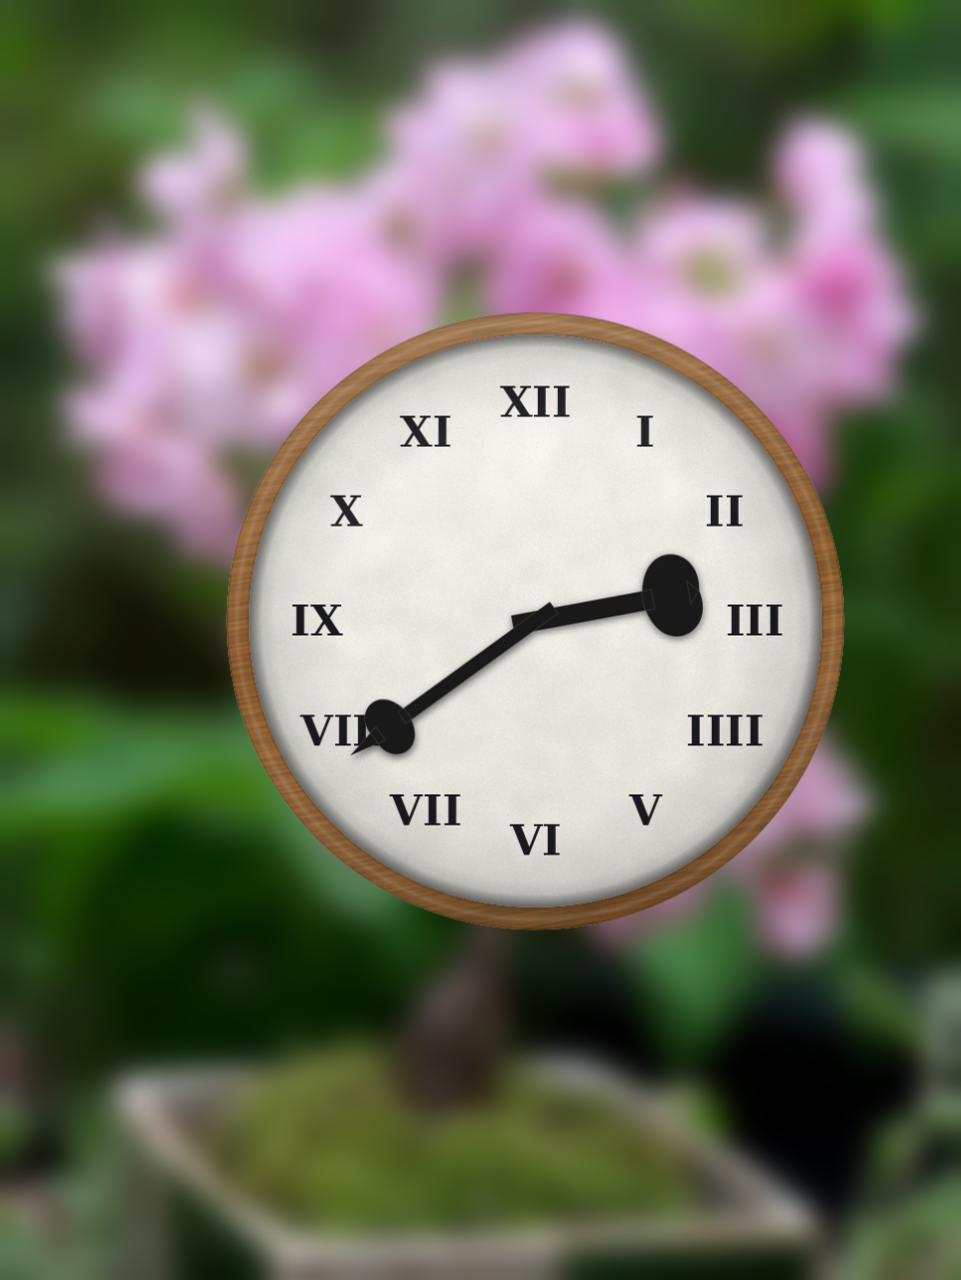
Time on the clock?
2:39
